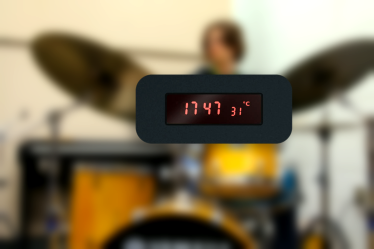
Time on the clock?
17:47
